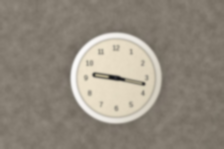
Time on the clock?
9:17
